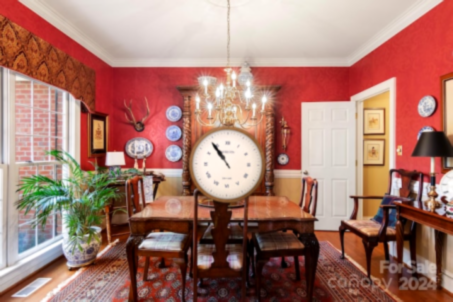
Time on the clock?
10:54
